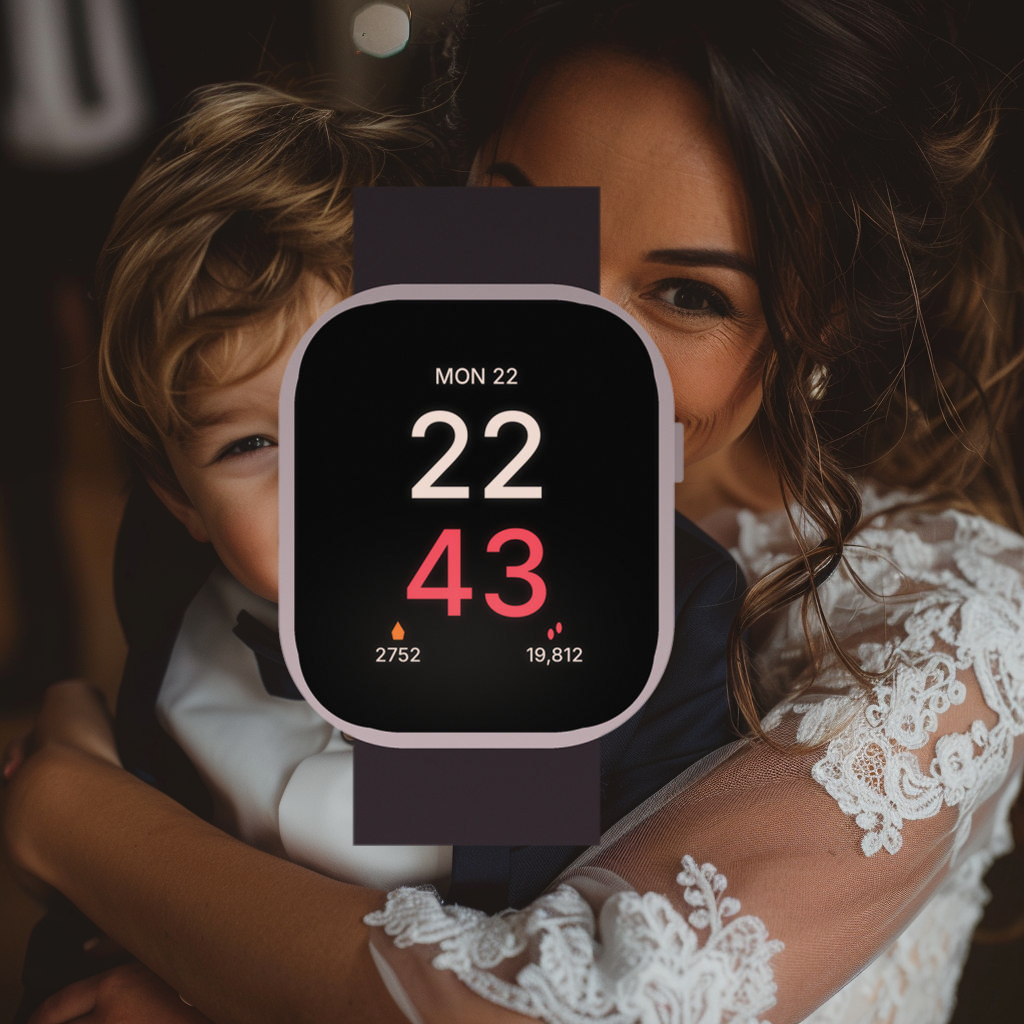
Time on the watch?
22:43
